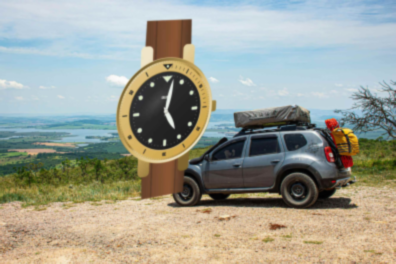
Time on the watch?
5:02
